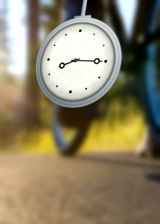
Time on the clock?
8:15
